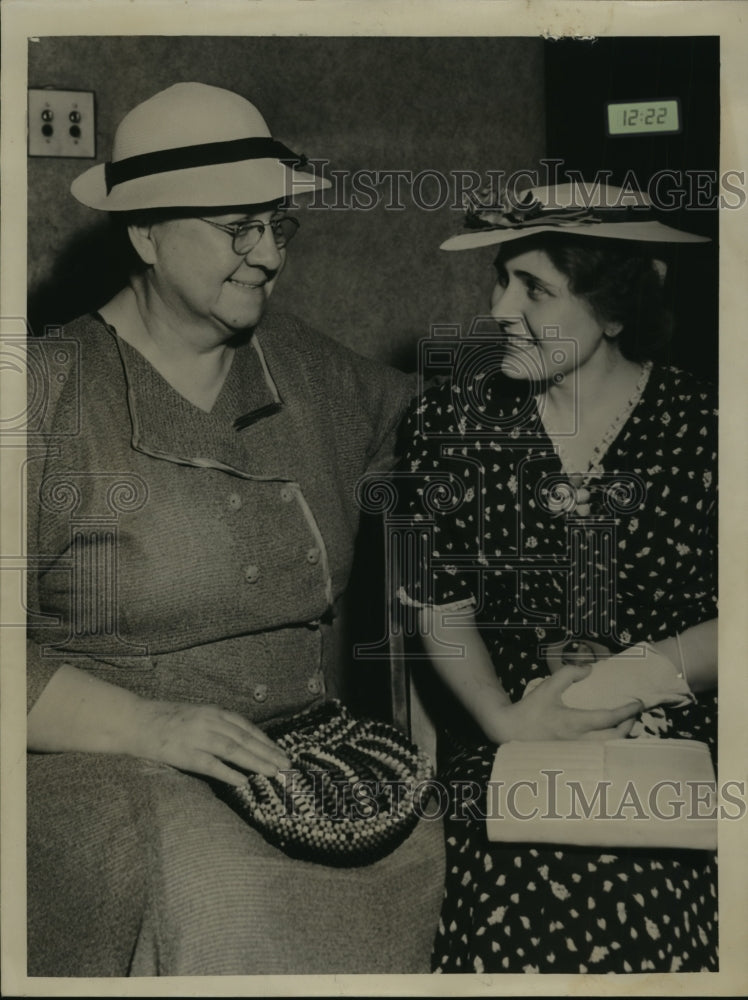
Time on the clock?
12:22
